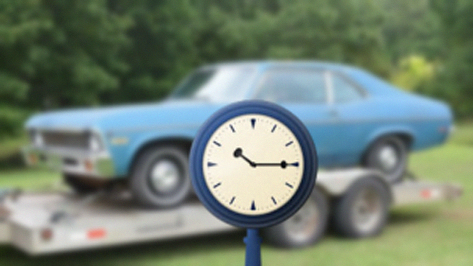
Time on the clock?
10:15
